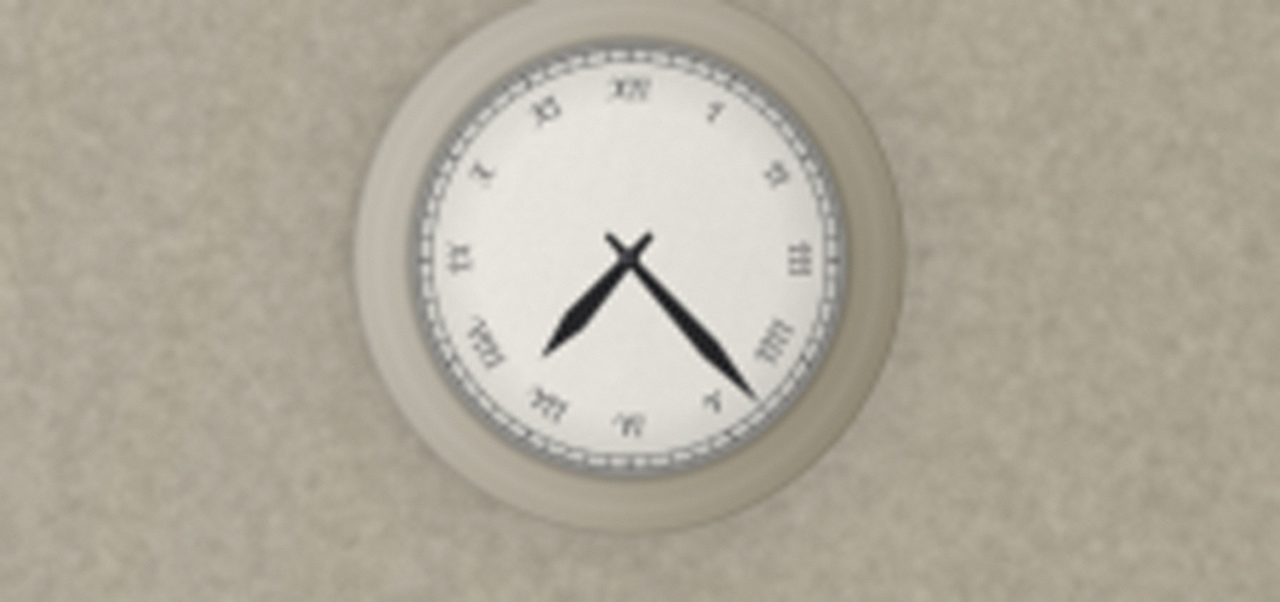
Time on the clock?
7:23
